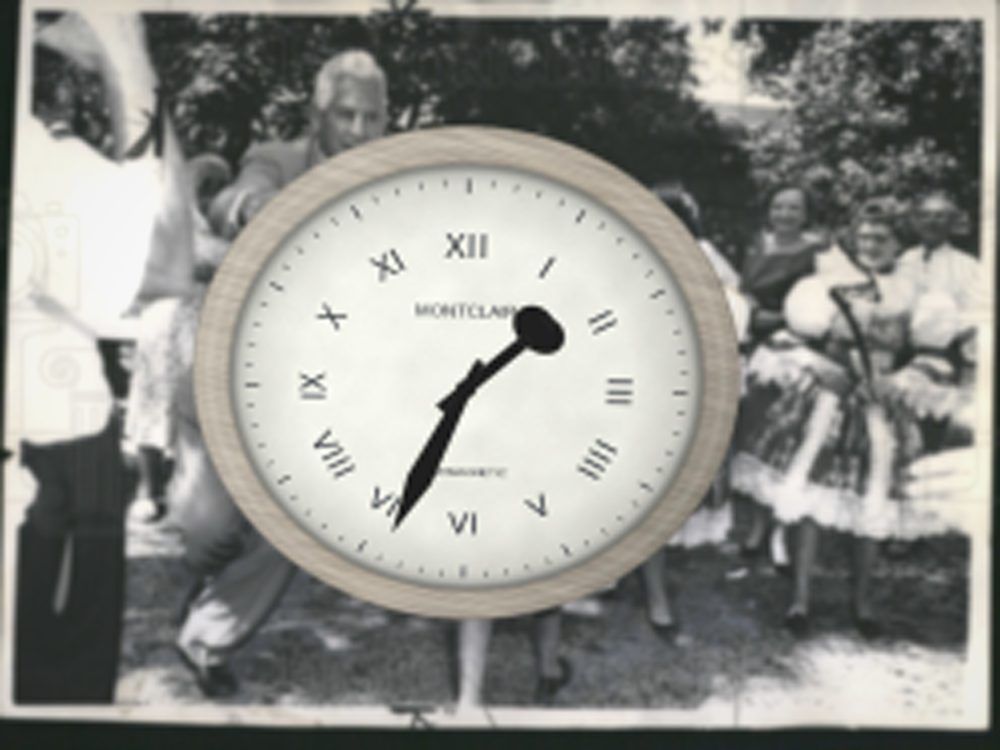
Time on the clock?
1:34
